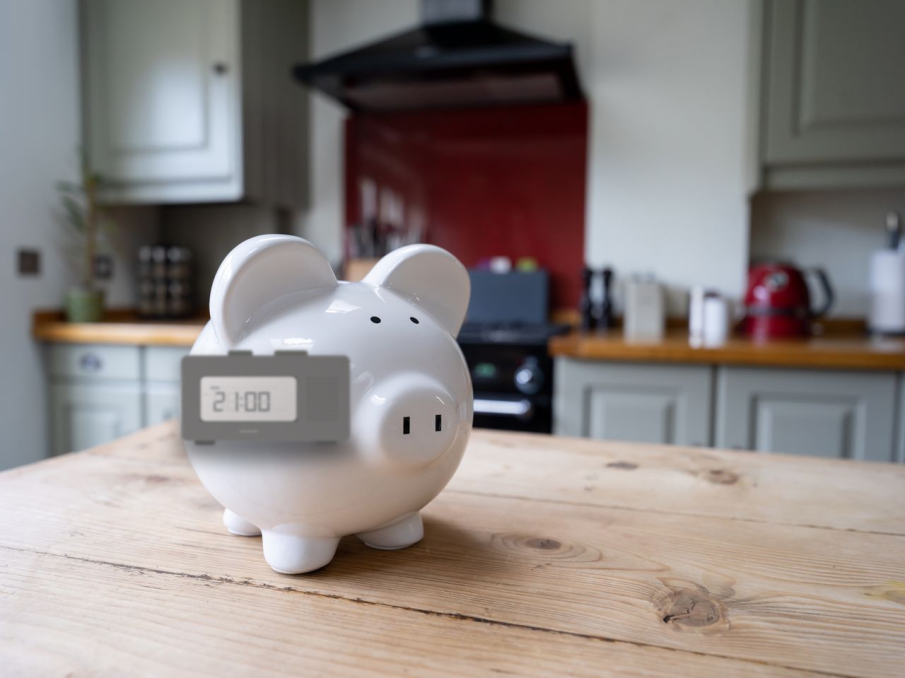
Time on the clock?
21:00
